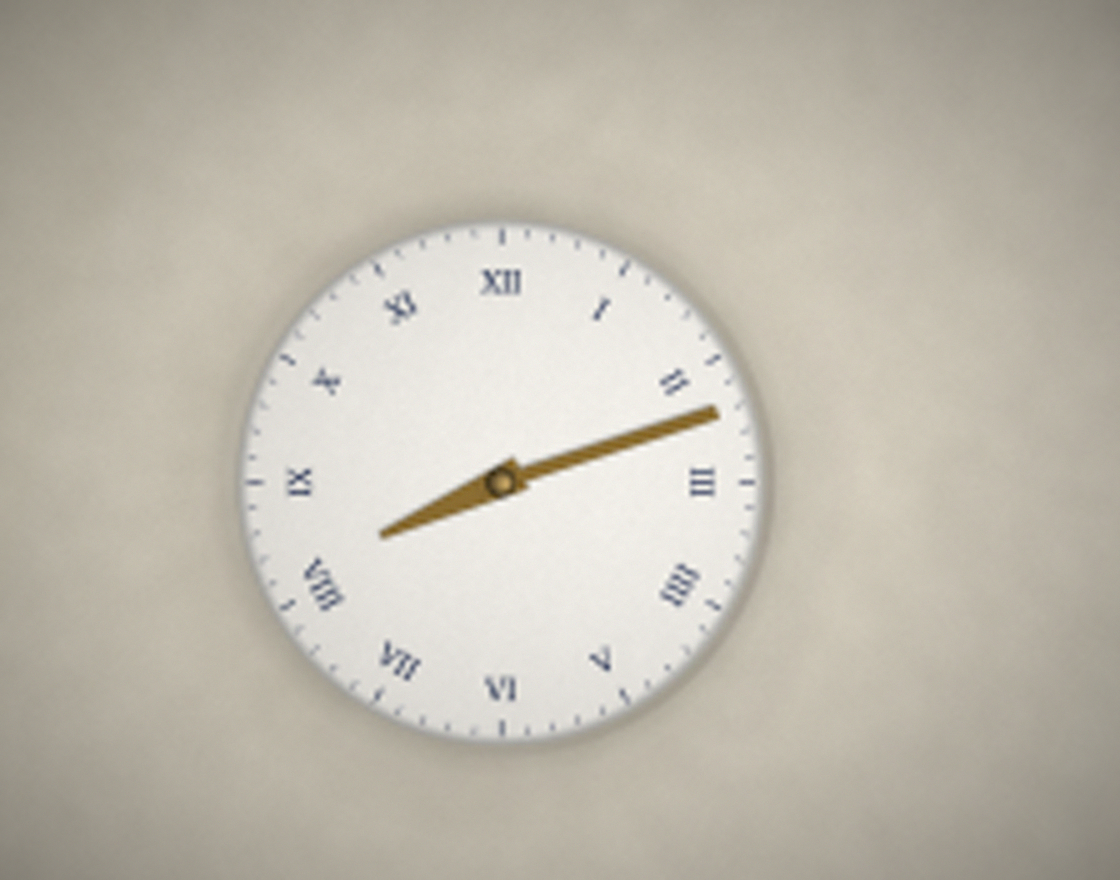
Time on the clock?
8:12
